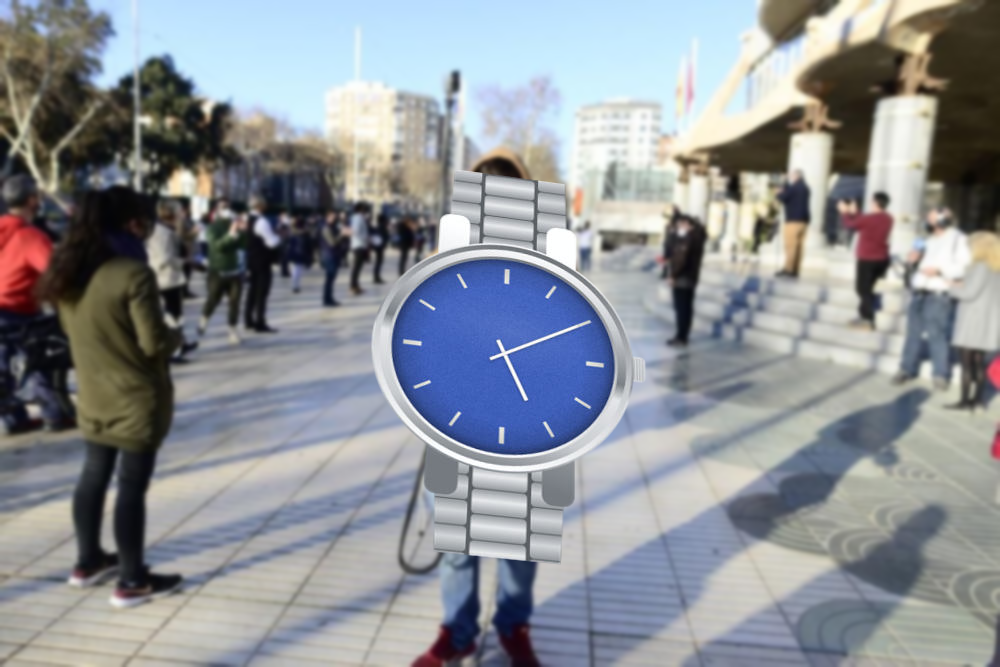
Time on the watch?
5:10
